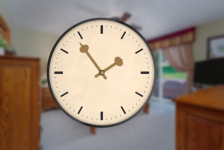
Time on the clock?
1:54
